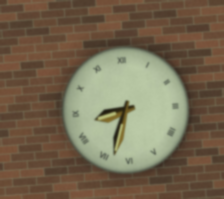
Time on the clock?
8:33
